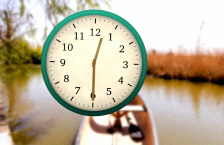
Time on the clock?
12:30
